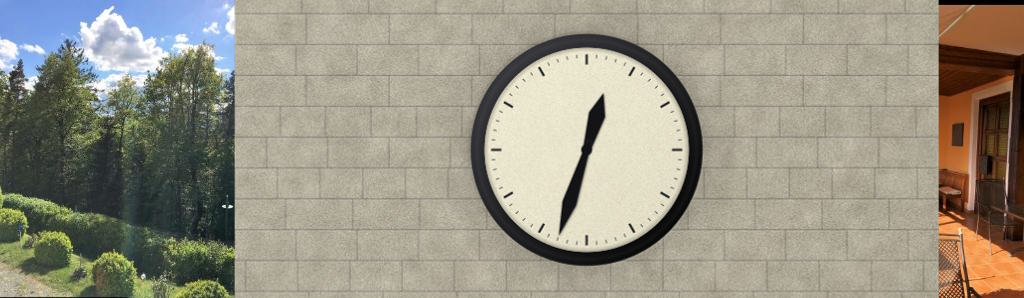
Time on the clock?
12:33
